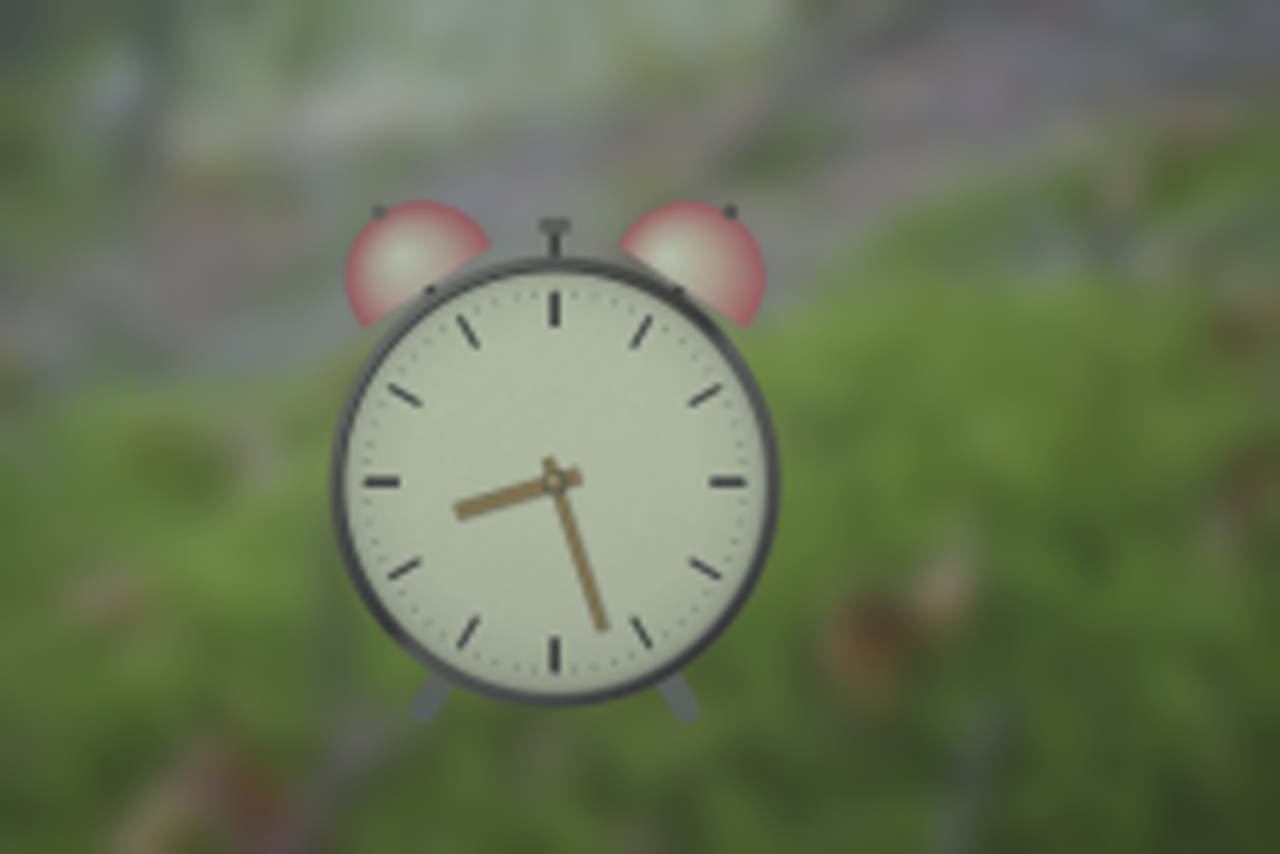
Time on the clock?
8:27
